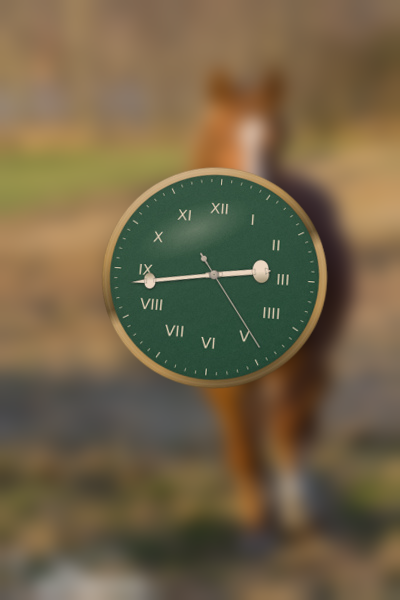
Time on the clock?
2:43:24
